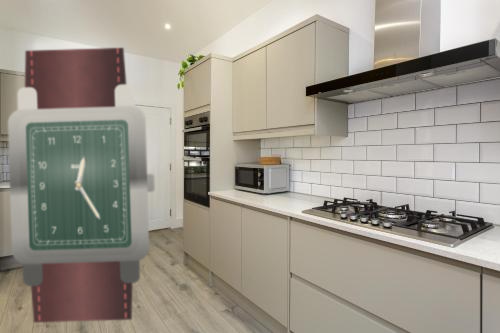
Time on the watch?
12:25
